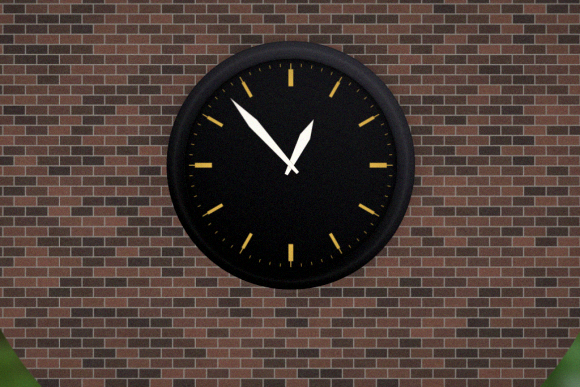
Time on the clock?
12:53
